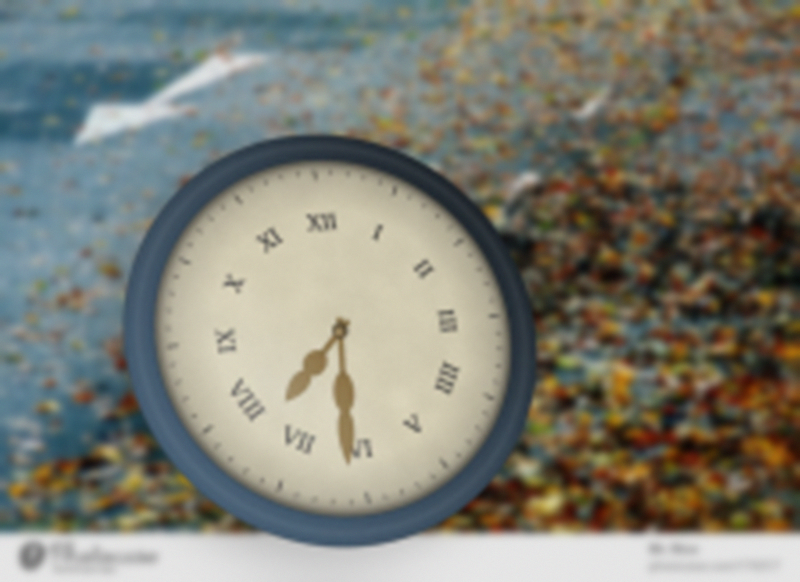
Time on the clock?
7:31
